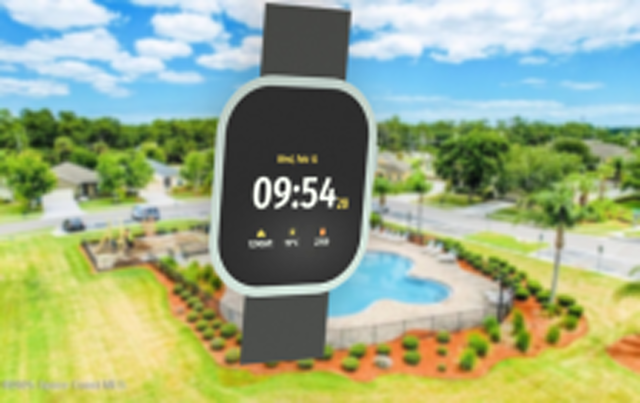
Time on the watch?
9:54
